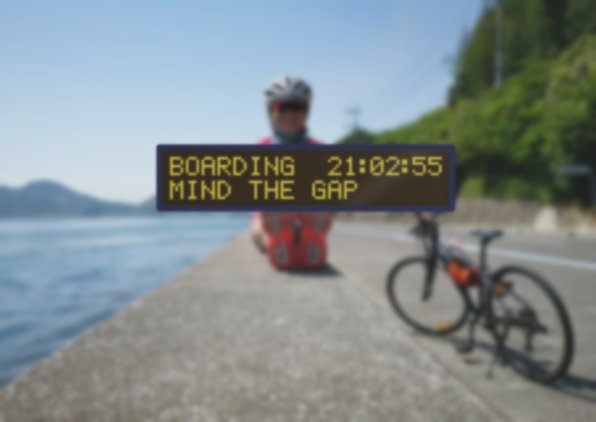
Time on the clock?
21:02:55
